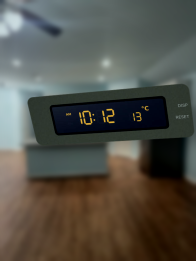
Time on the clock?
10:12
